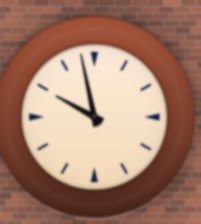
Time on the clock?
9:58
